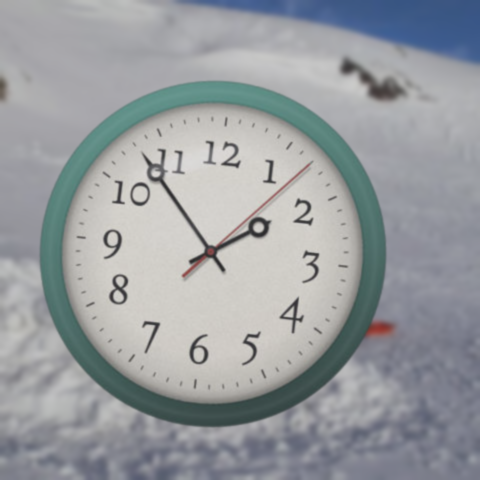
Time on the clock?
1:53:07
